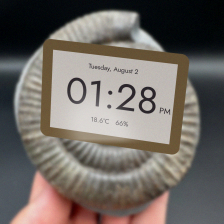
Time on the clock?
1:28
